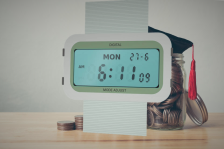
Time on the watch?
6:11:09
